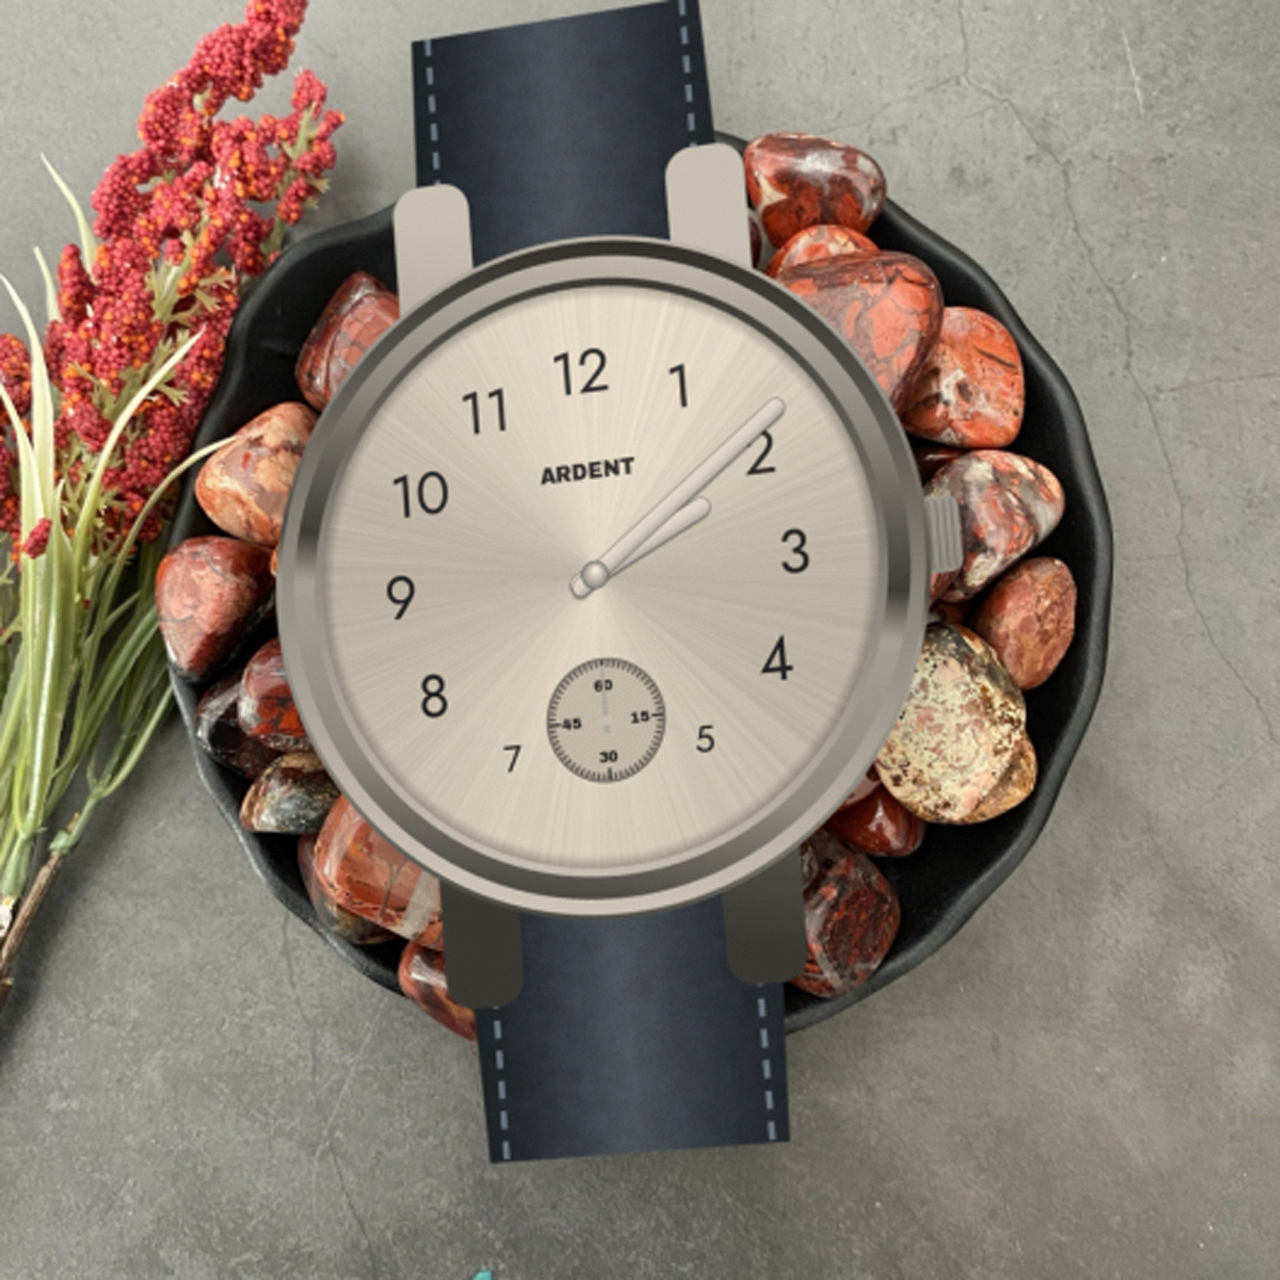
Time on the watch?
2:09
